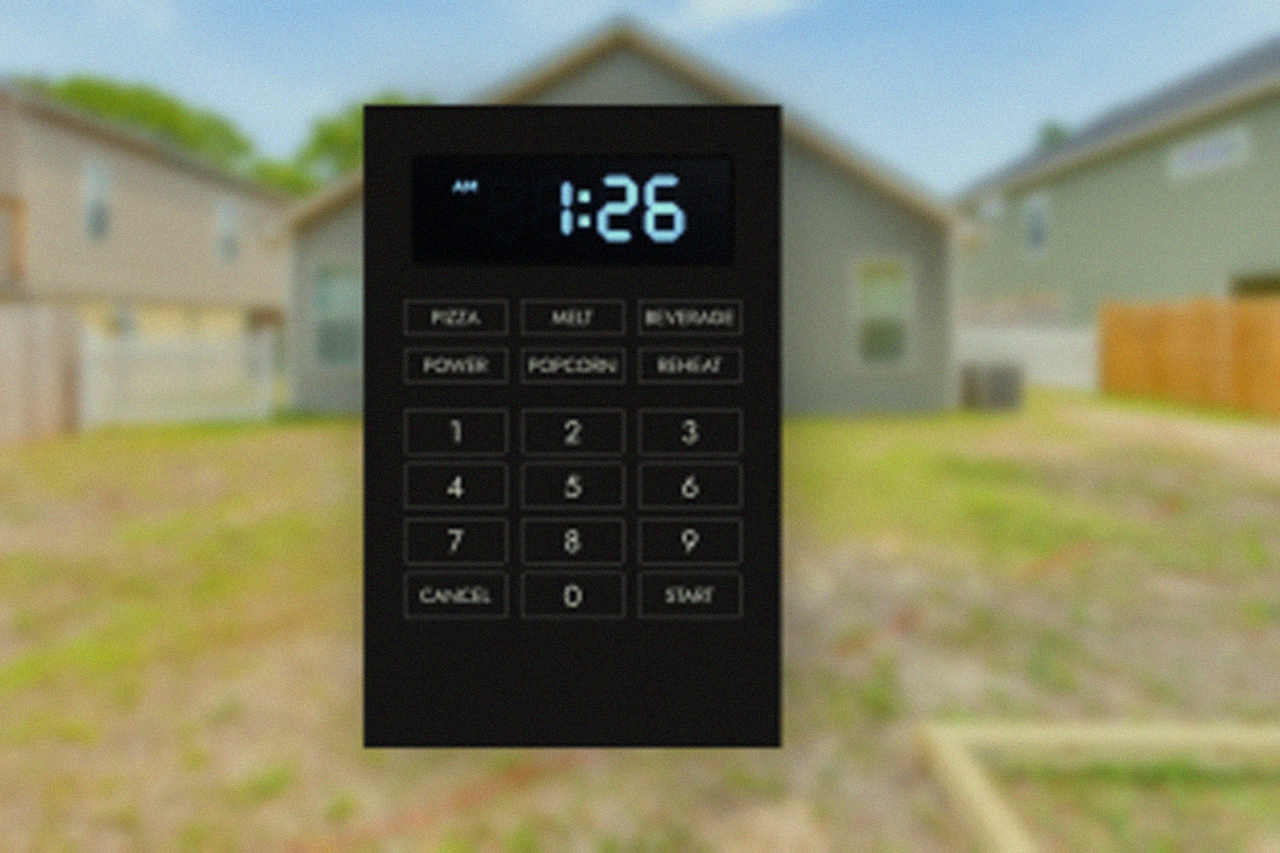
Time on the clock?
1:26
